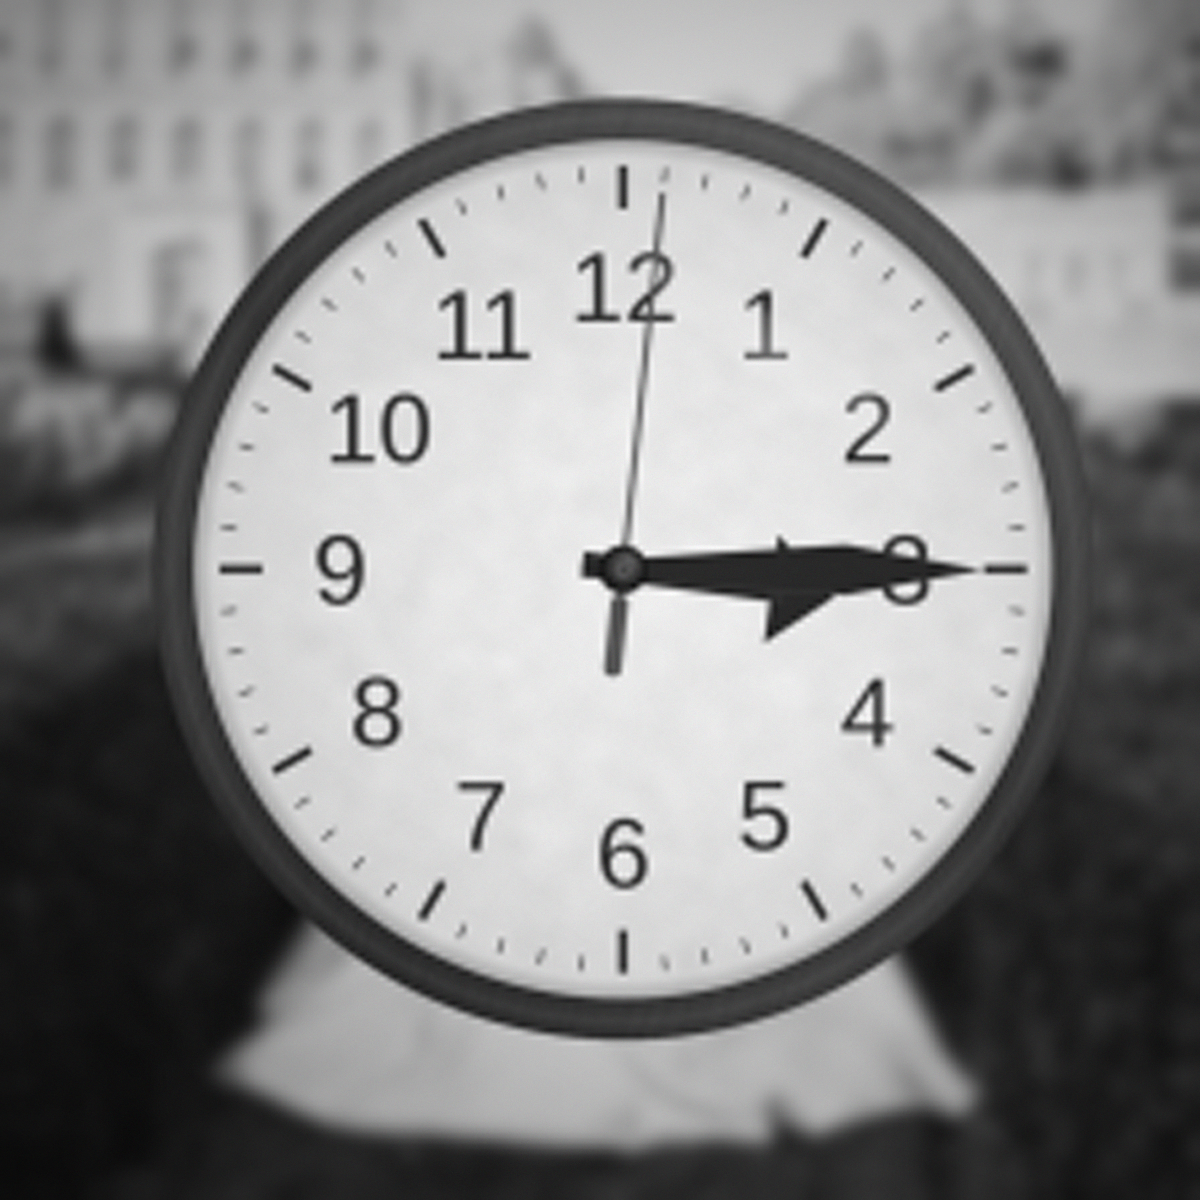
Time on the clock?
3:15:01
